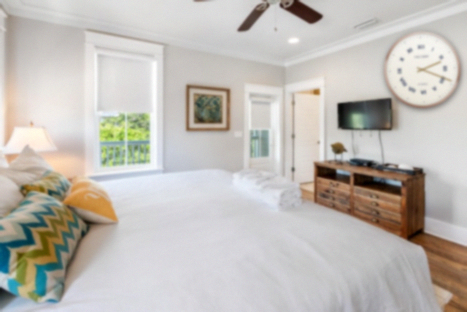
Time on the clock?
2:19
